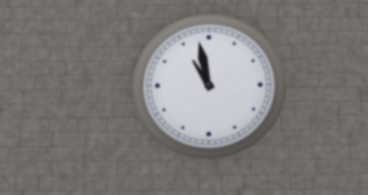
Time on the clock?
10:58
